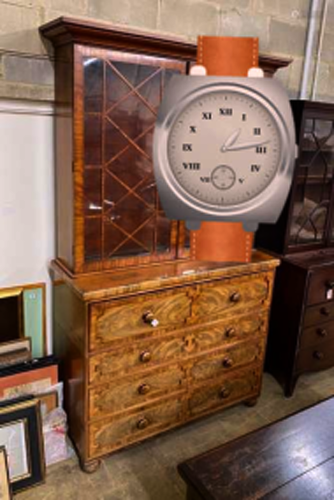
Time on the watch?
1:13
